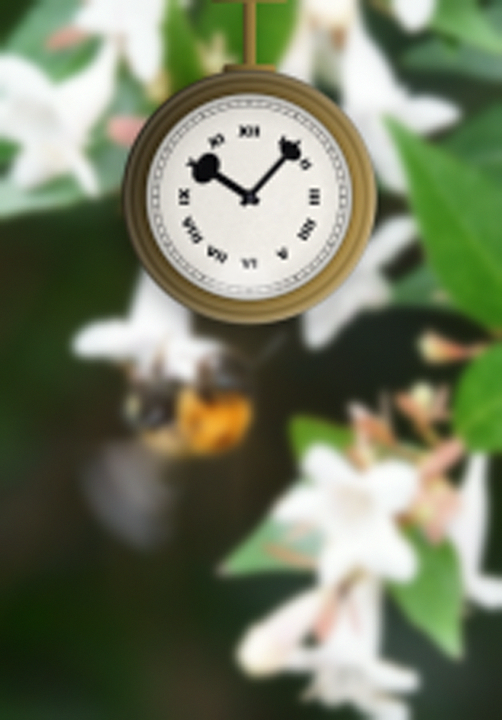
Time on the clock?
10:07
